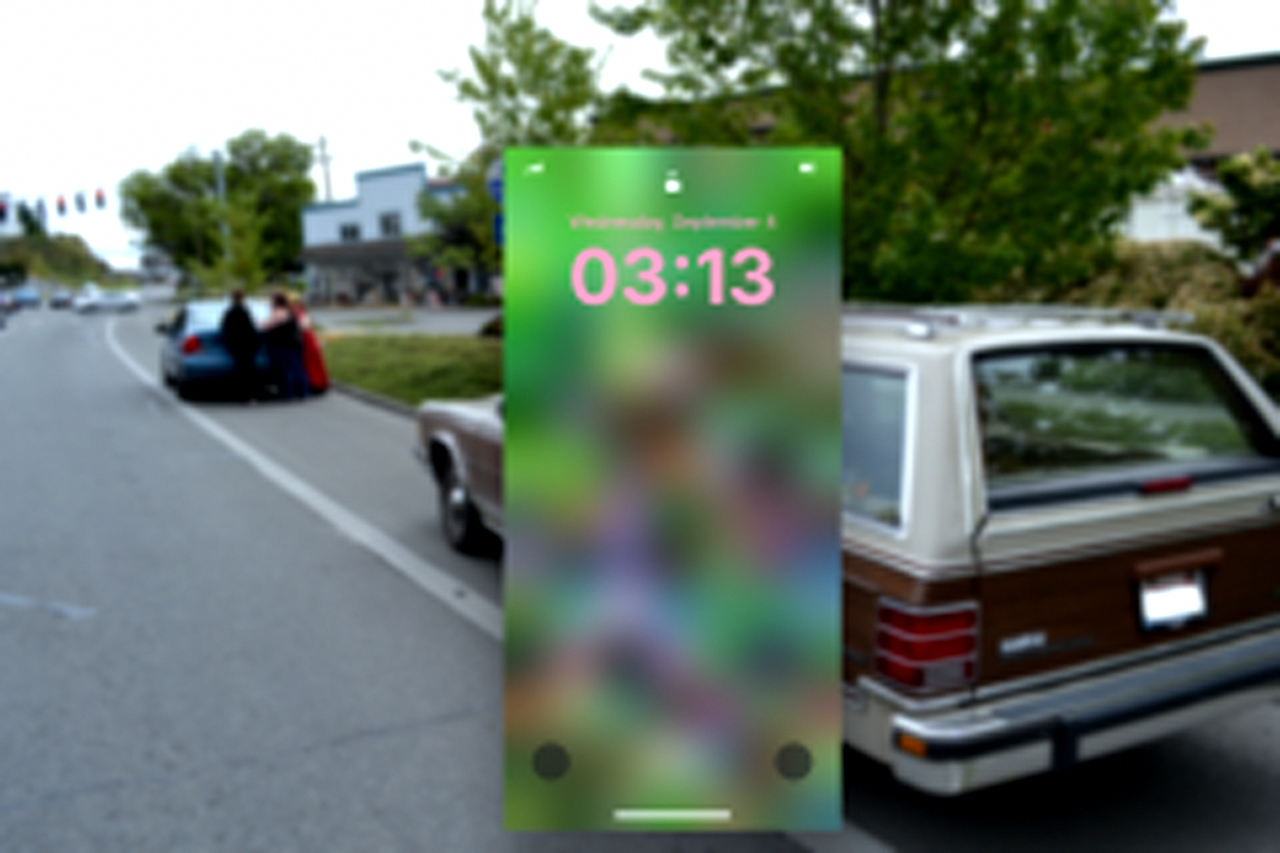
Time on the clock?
3:13
